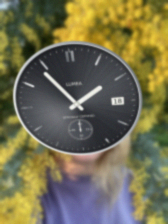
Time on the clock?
1:54
